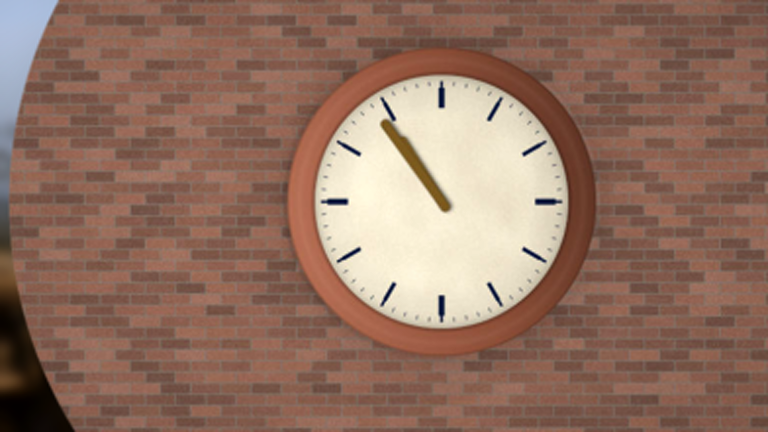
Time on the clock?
10:54
